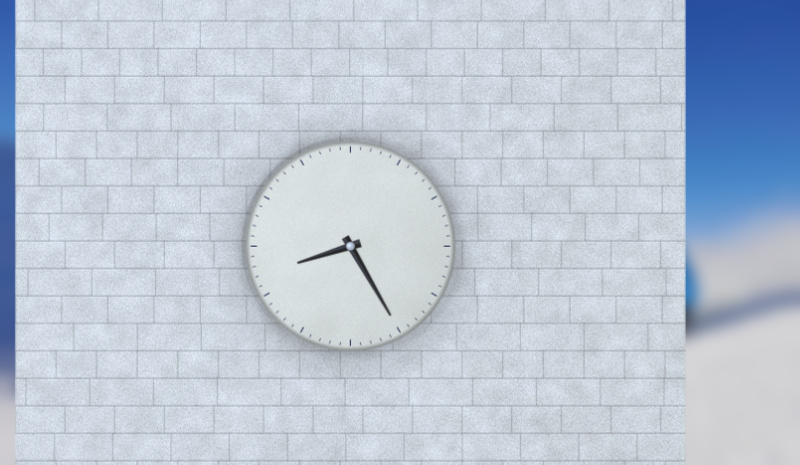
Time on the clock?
8:25
